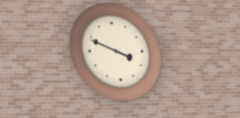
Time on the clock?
3:49
